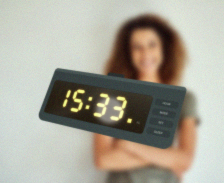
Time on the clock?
15:33
